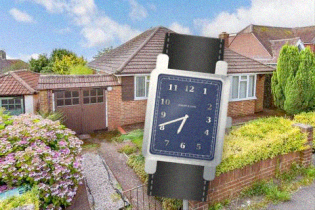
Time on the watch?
6:41
